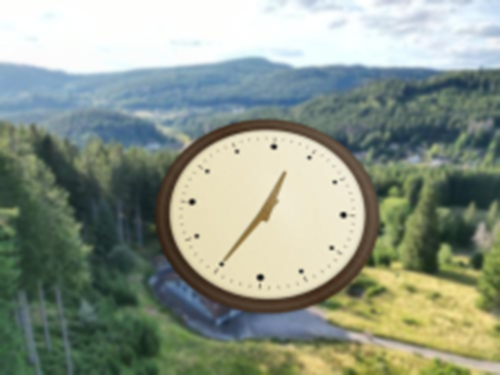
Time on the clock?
12:35
